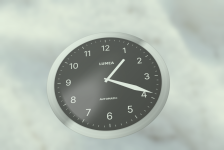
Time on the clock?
1:19
